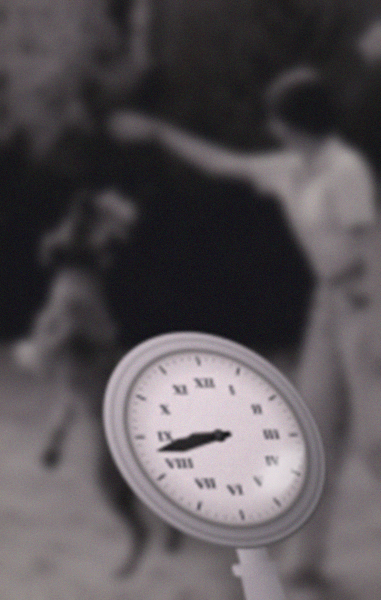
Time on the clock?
8:43
